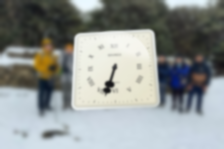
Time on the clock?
6:33
